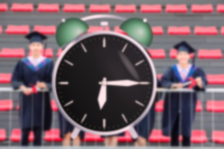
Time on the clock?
6:15
